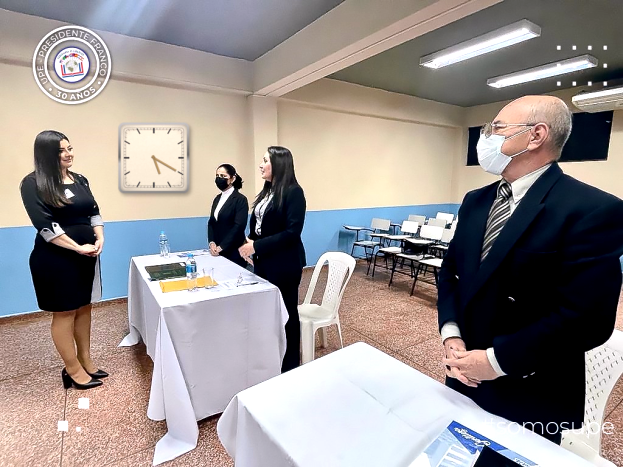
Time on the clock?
5:20
